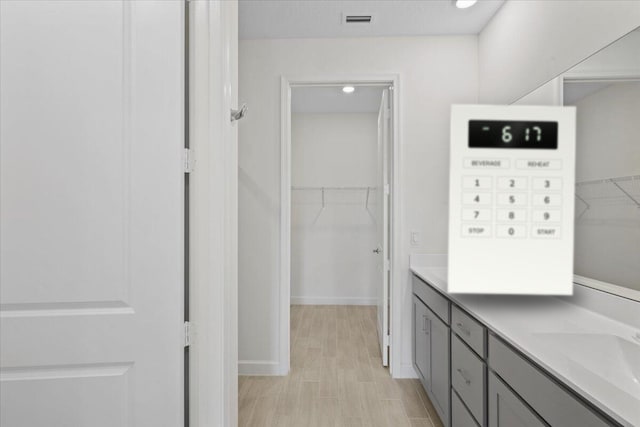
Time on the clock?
6:17
